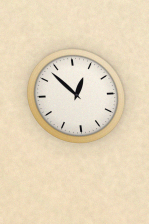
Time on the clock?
12:53
